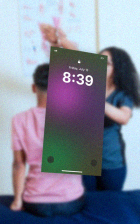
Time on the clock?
8:39
